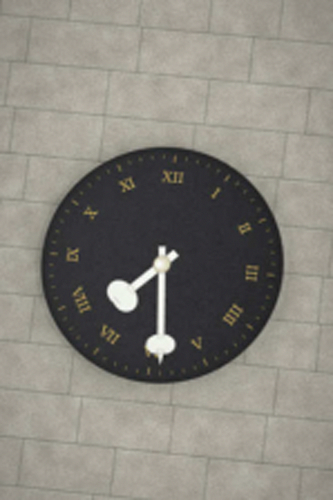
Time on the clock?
7:29
